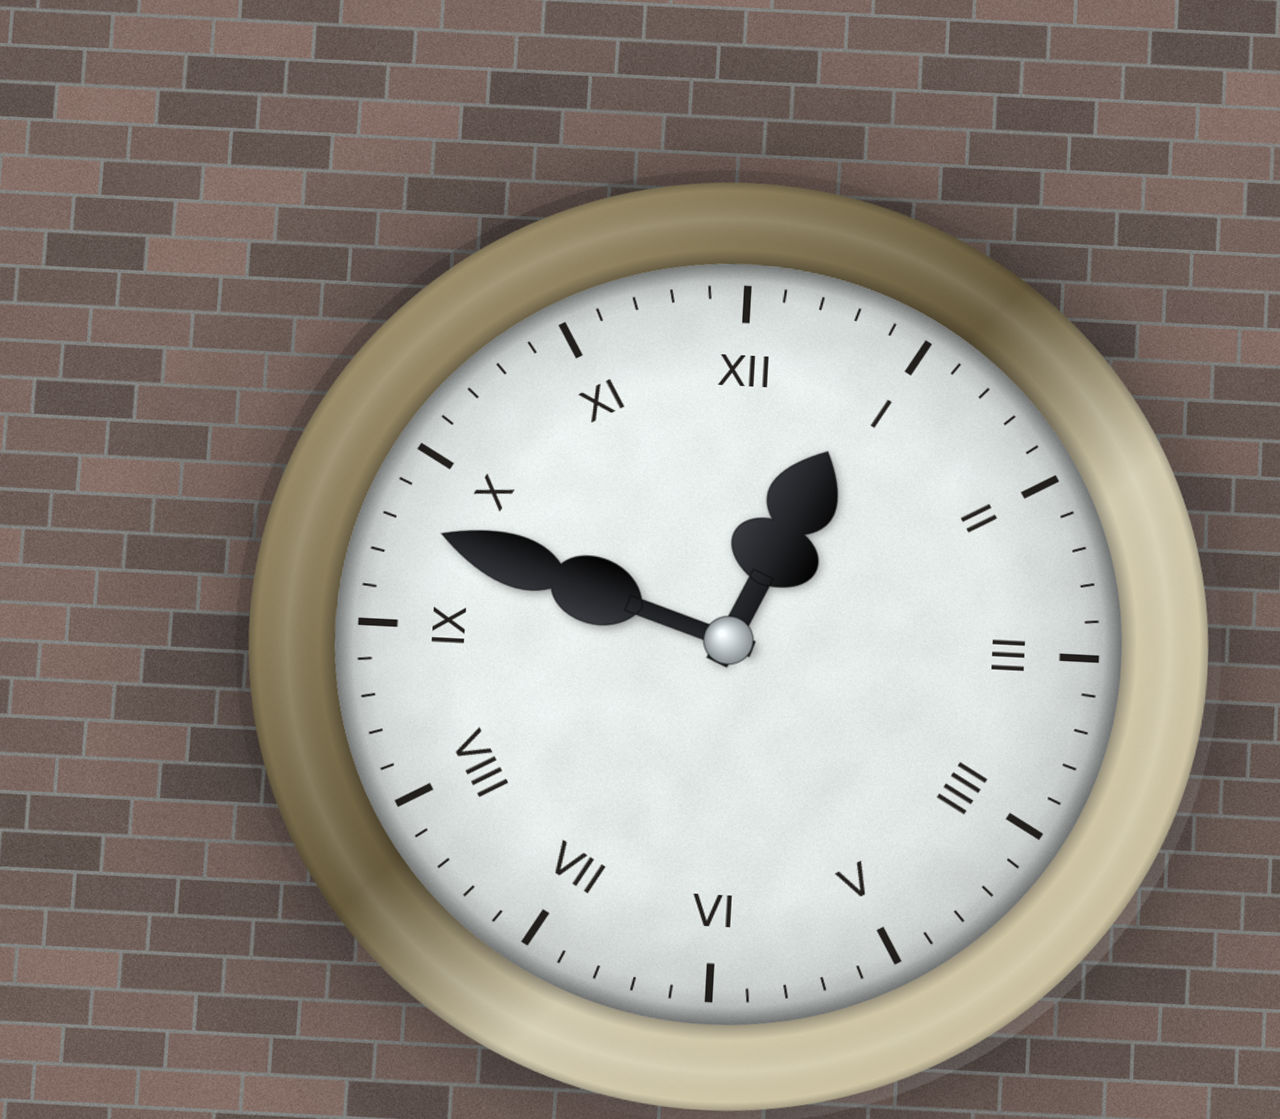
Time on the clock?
12:48
